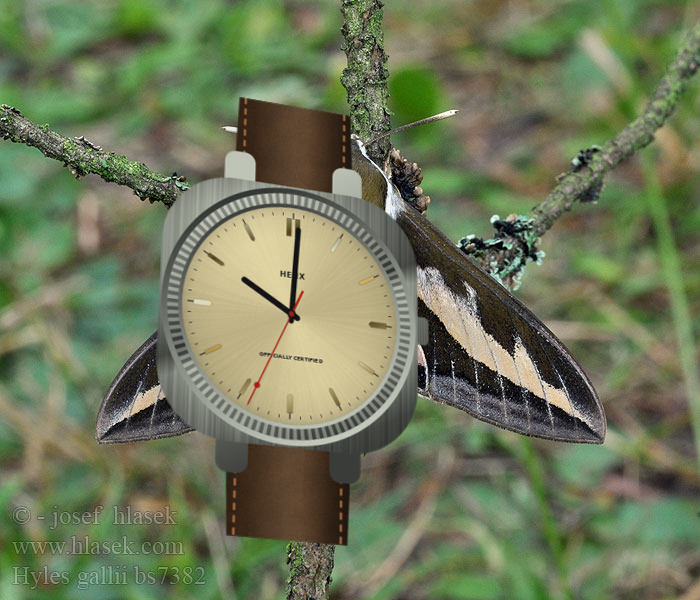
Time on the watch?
10:00:34
